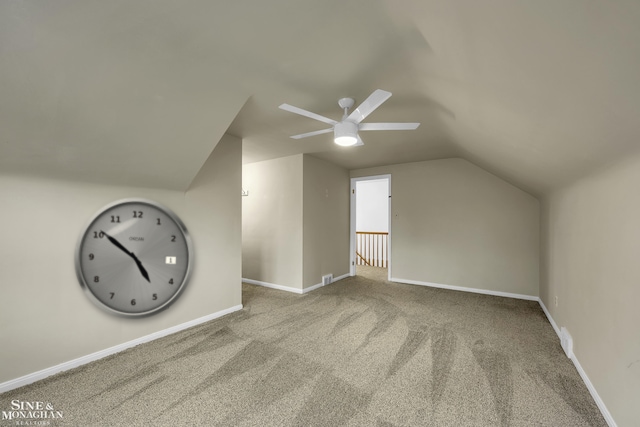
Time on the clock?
4:51
